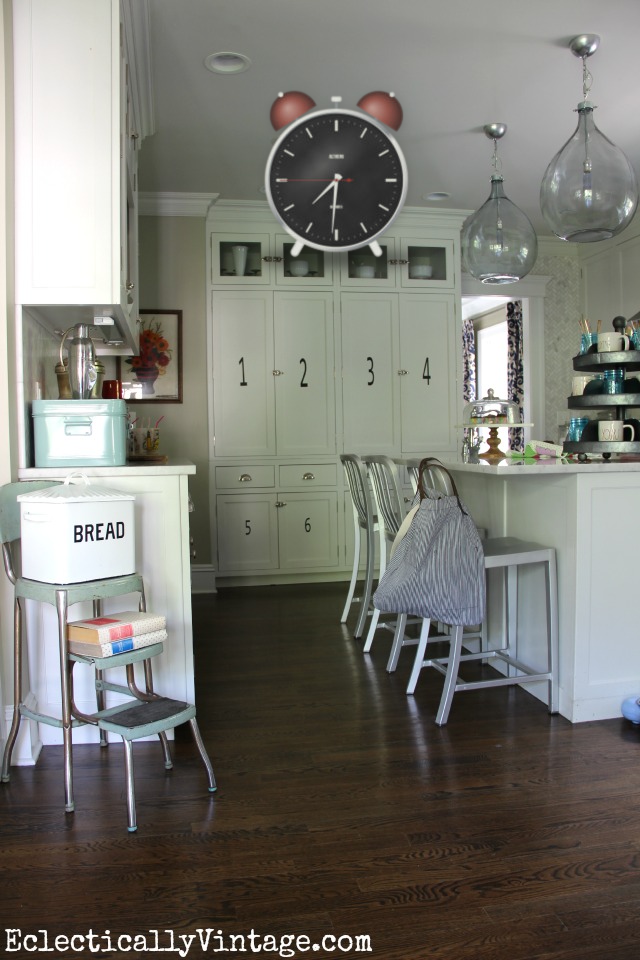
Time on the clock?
7:30:45
